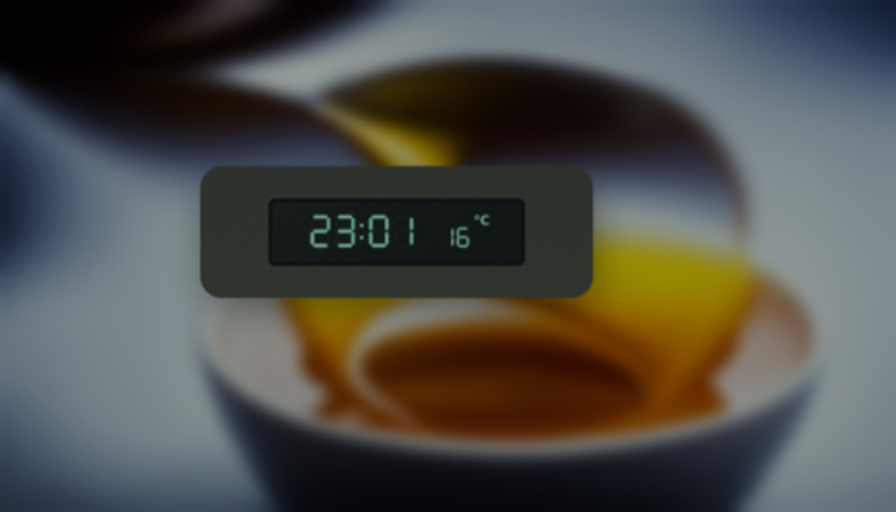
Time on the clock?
23:01
